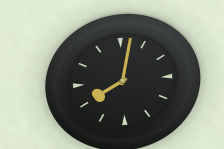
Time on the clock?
8:02
